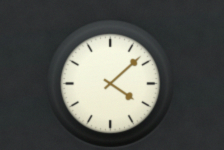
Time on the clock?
4:08
